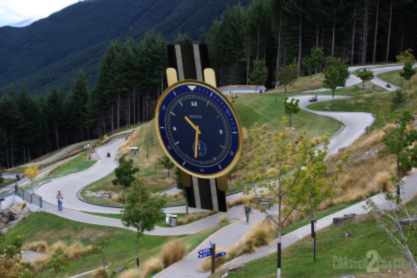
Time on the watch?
10:32
